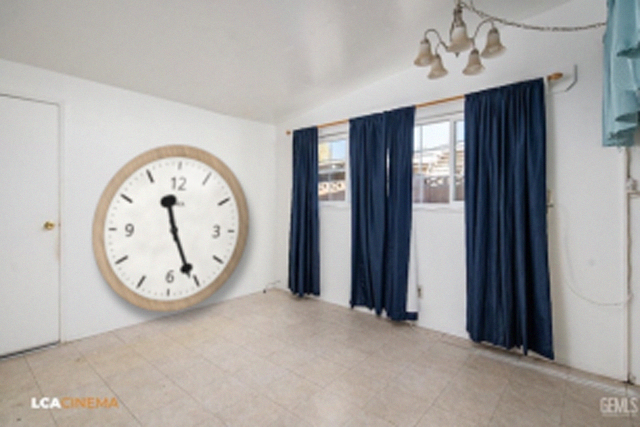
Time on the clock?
11:26
